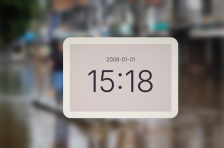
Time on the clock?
15:18
